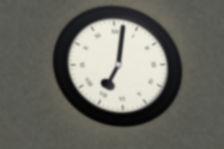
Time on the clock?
7:02
